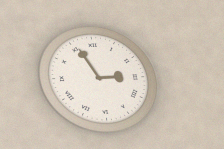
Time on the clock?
2:56
